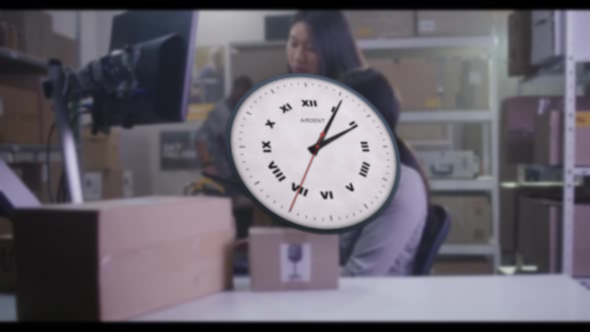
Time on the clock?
2:05:35
